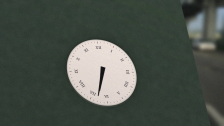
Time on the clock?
6:33
